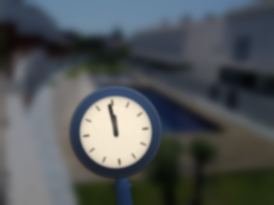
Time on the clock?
11:59
